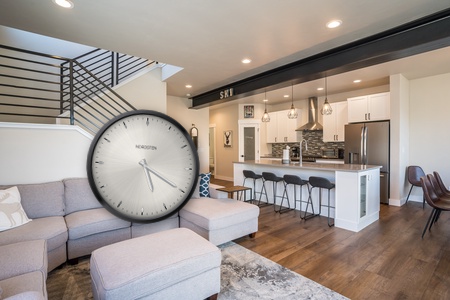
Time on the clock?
5:20
